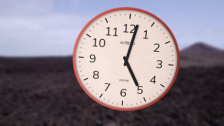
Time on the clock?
5:02
